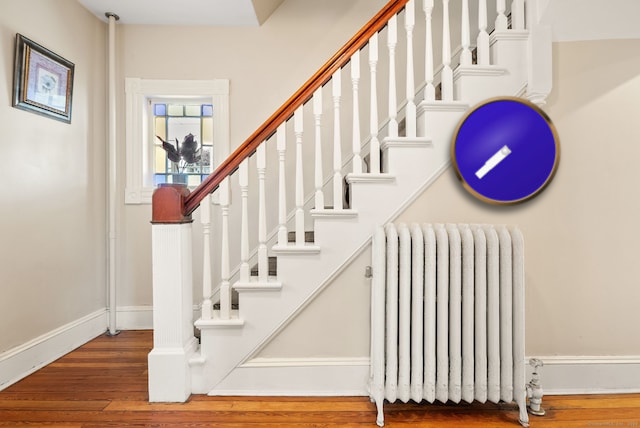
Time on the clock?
7:38
